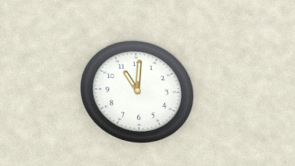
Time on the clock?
11:01
